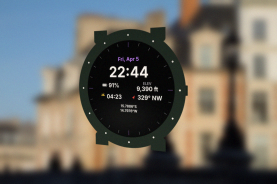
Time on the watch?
22:44
